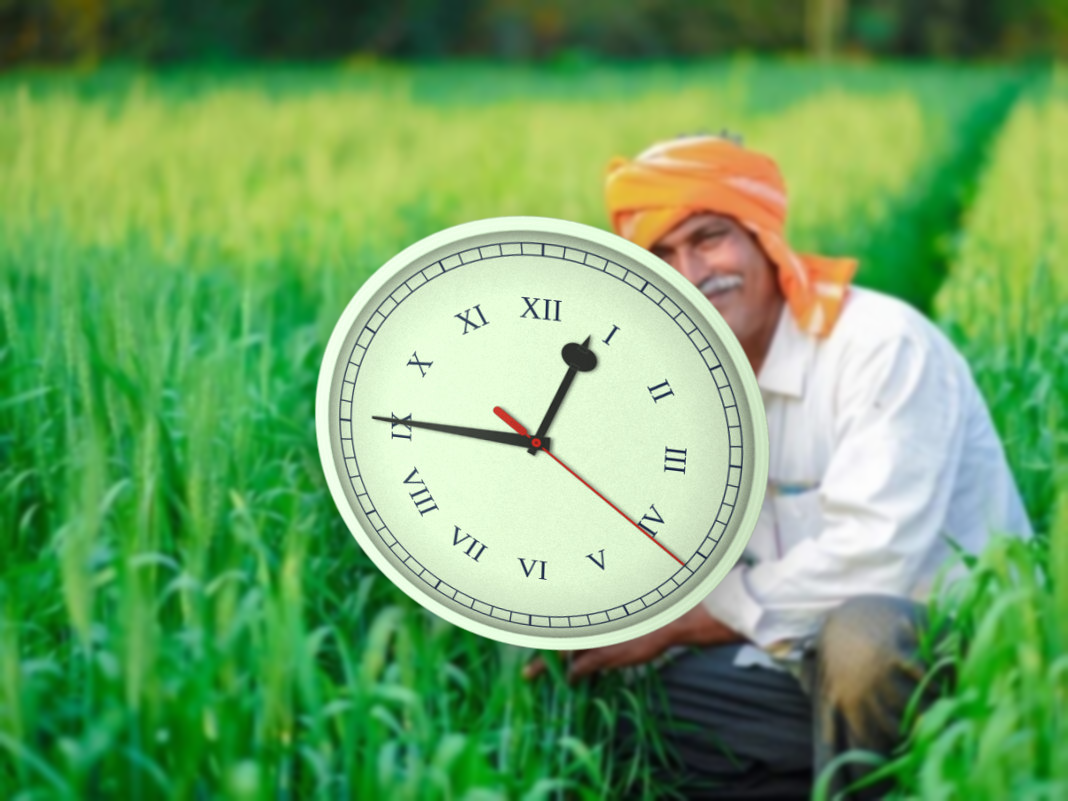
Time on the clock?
12:45:21
